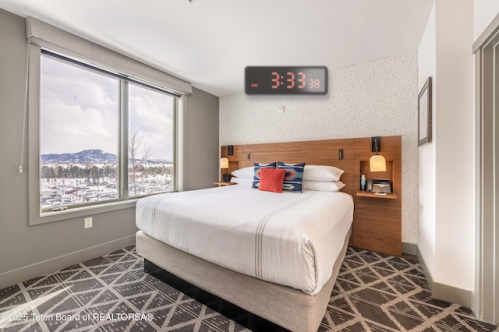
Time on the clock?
3:33:38
